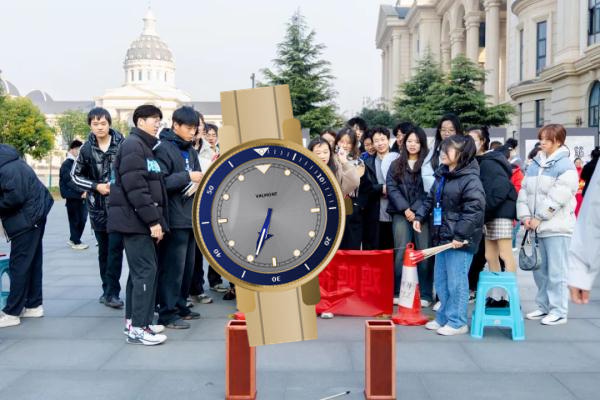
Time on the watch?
6:34
